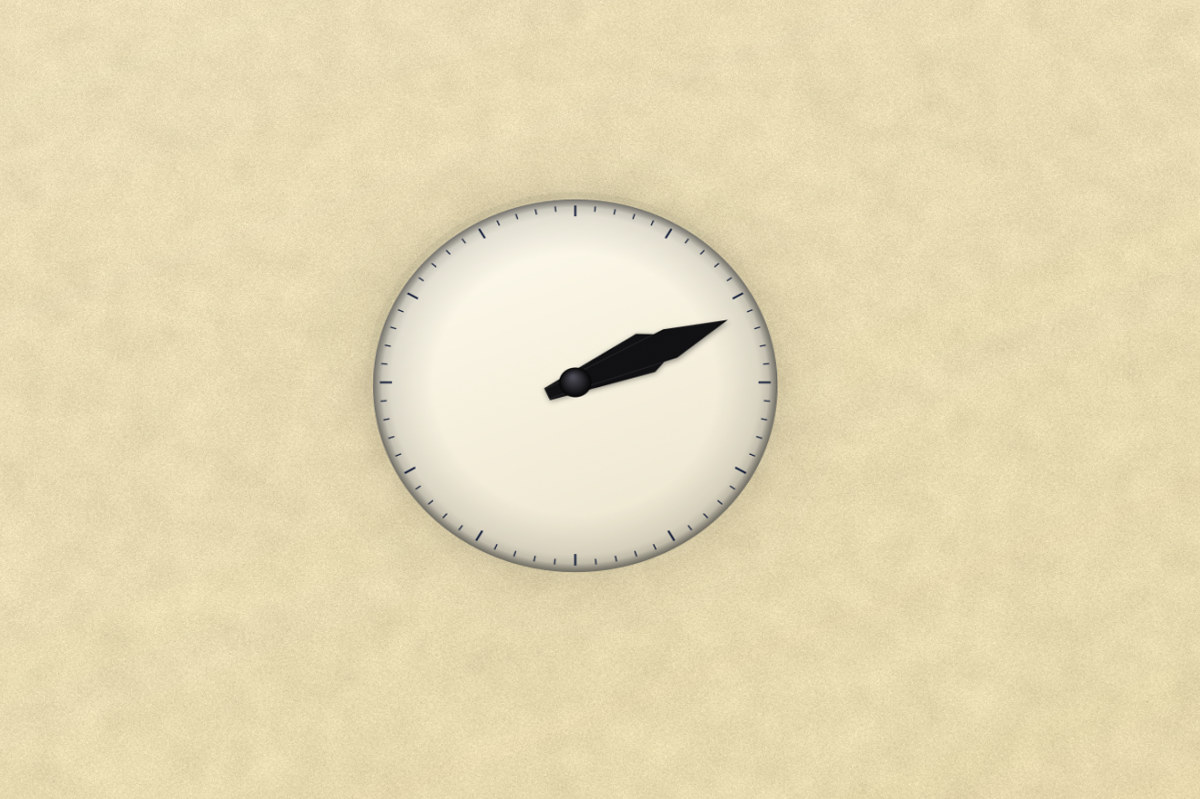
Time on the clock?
2:11
